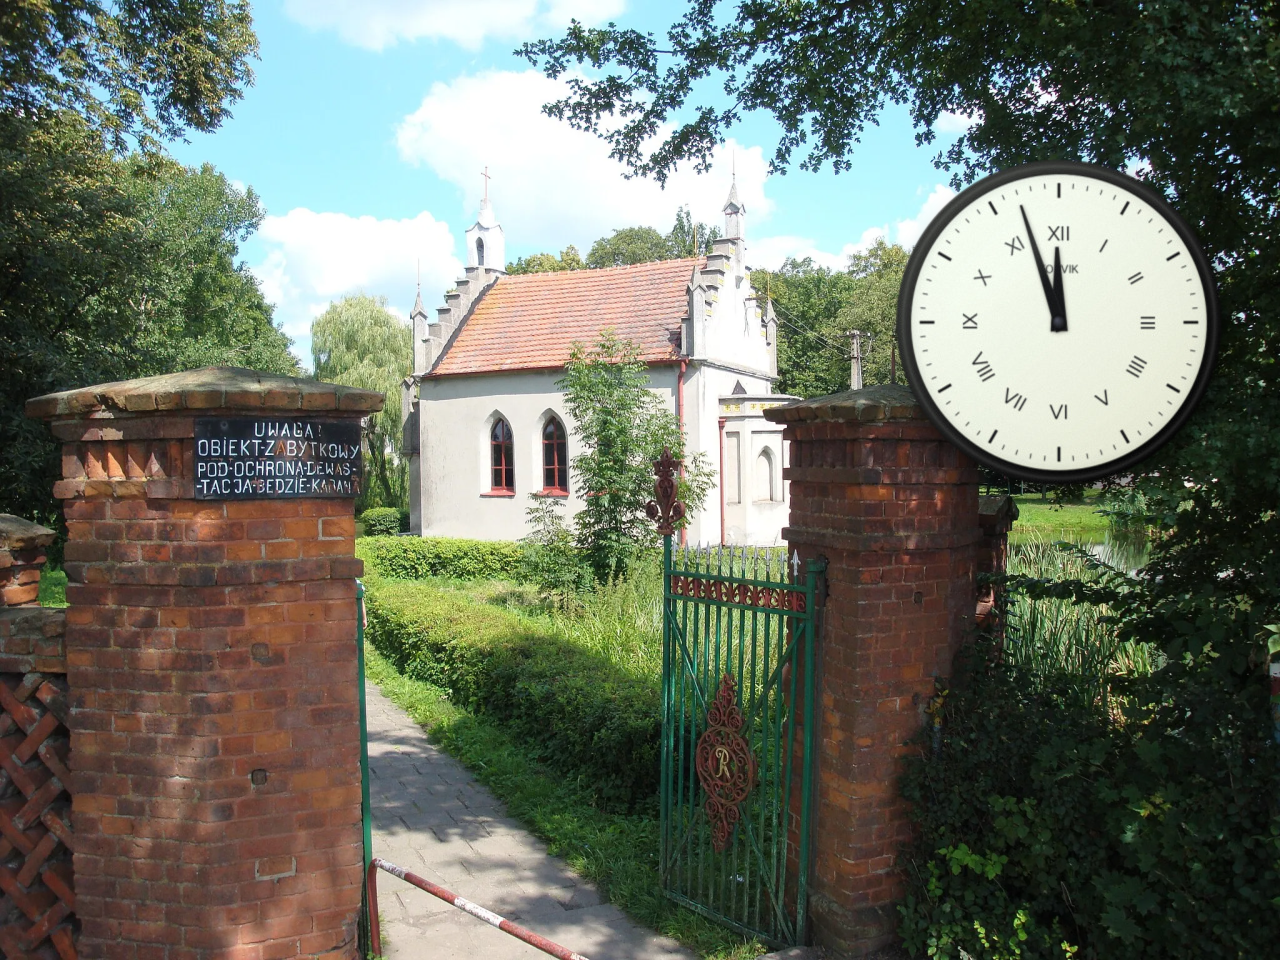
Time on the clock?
11:57
